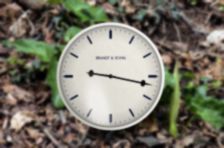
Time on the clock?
9:17
